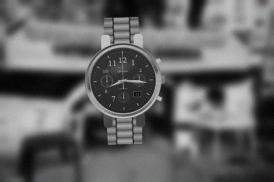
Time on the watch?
8:16
